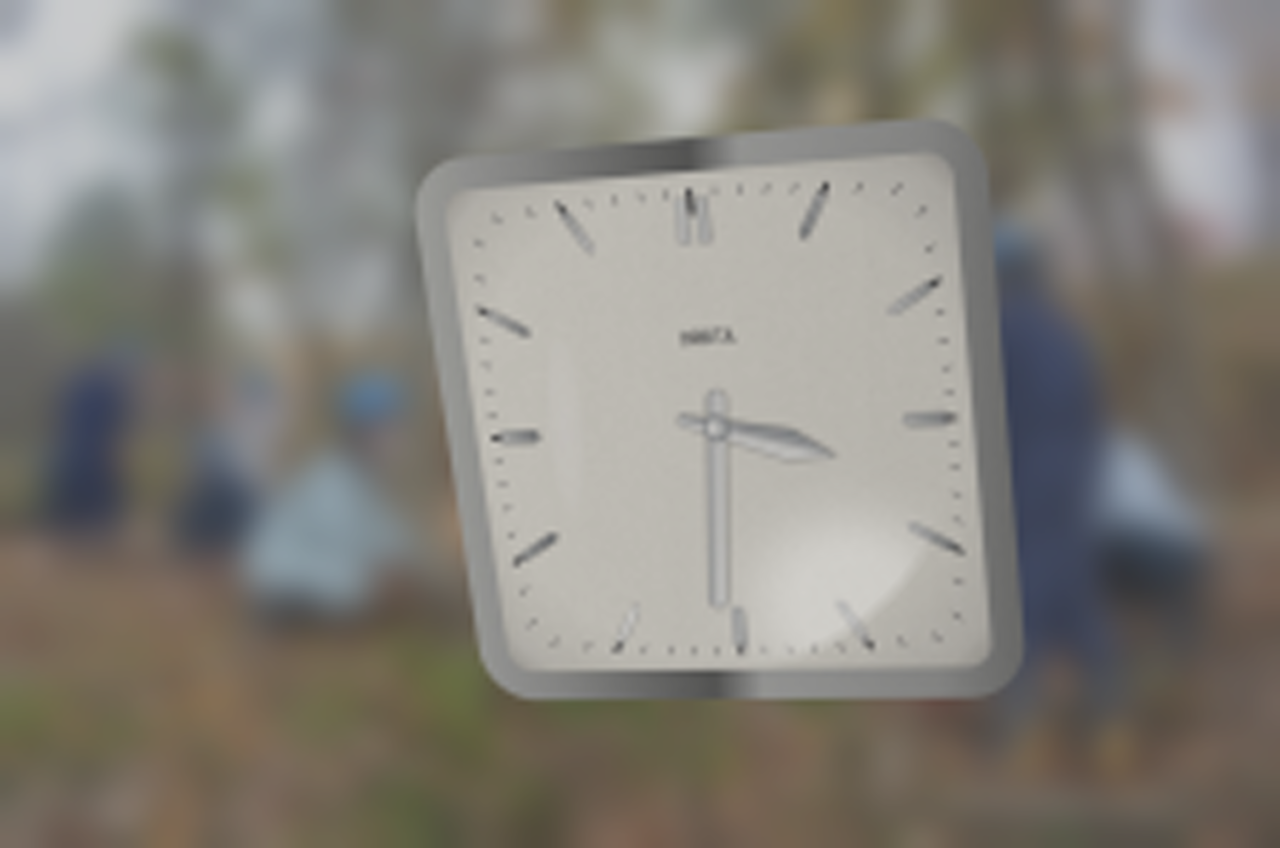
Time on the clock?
3:31
